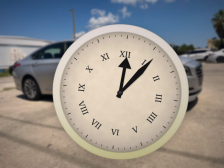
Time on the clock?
12:06
